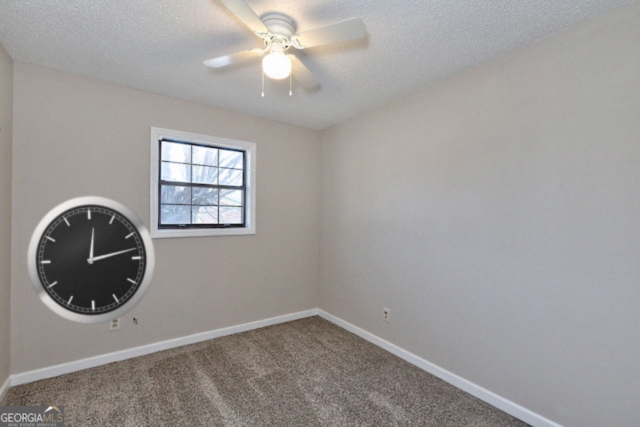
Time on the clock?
12:13
